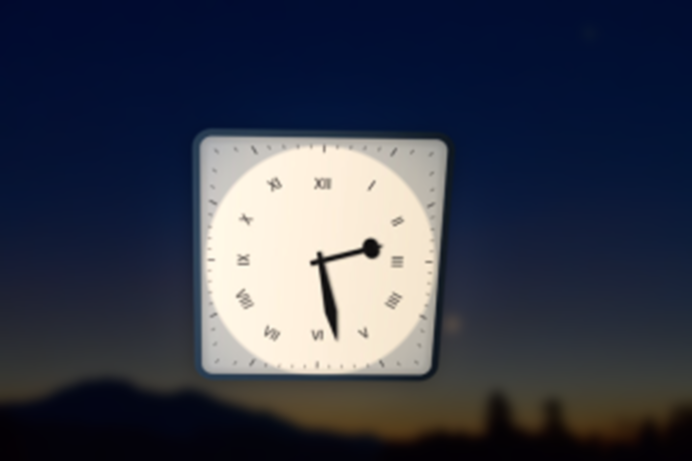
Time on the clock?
2:28
